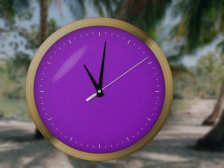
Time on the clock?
11:01:09
